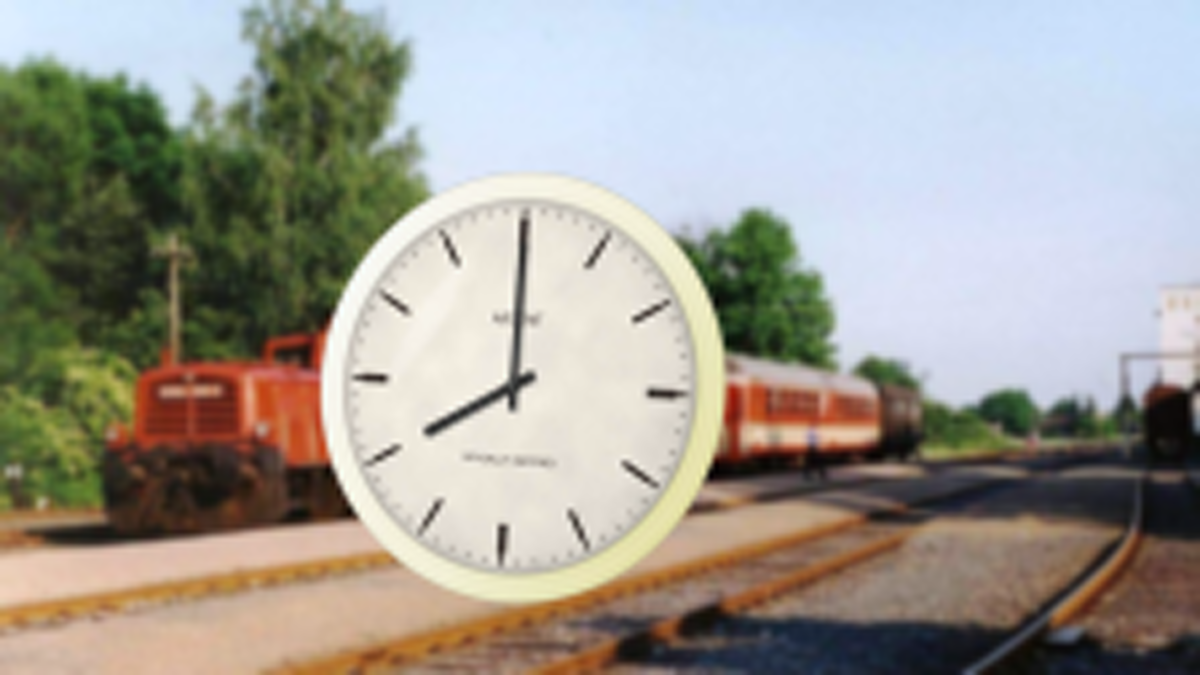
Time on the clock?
8:00
